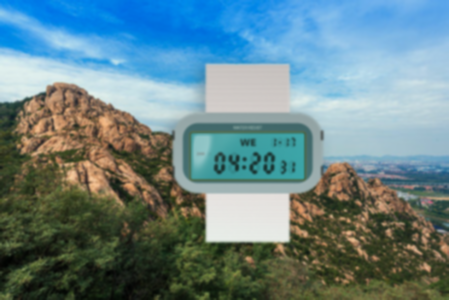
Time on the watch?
4:20:31
